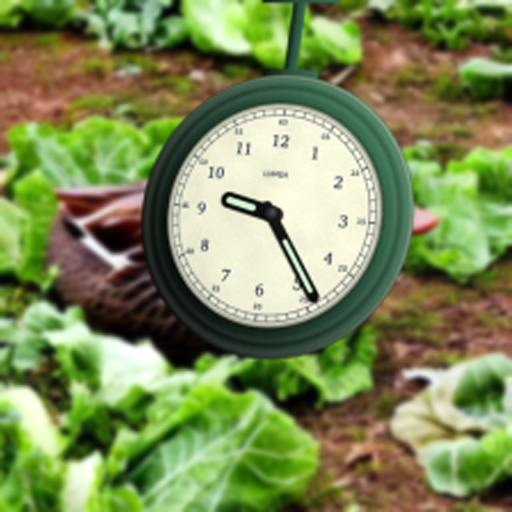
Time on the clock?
9:24
